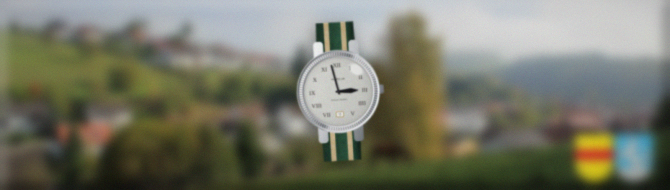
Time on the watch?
2:58
